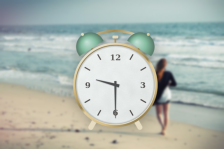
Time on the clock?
9:30
